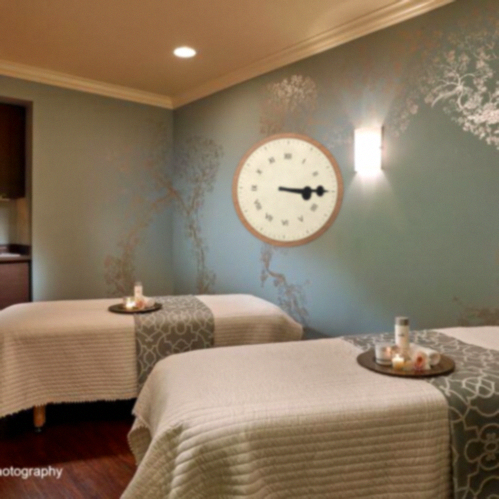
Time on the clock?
3:15
